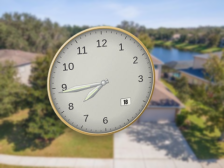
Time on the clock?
7:44
